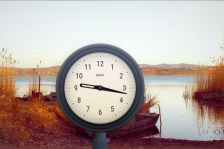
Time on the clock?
9:17
